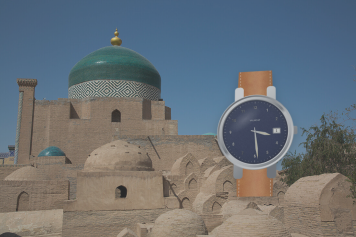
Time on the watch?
3:29
